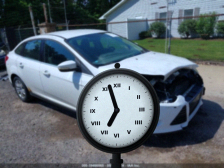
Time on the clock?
6:57
